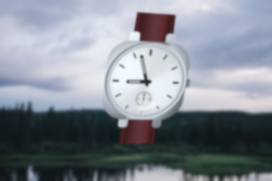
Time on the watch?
8:57
